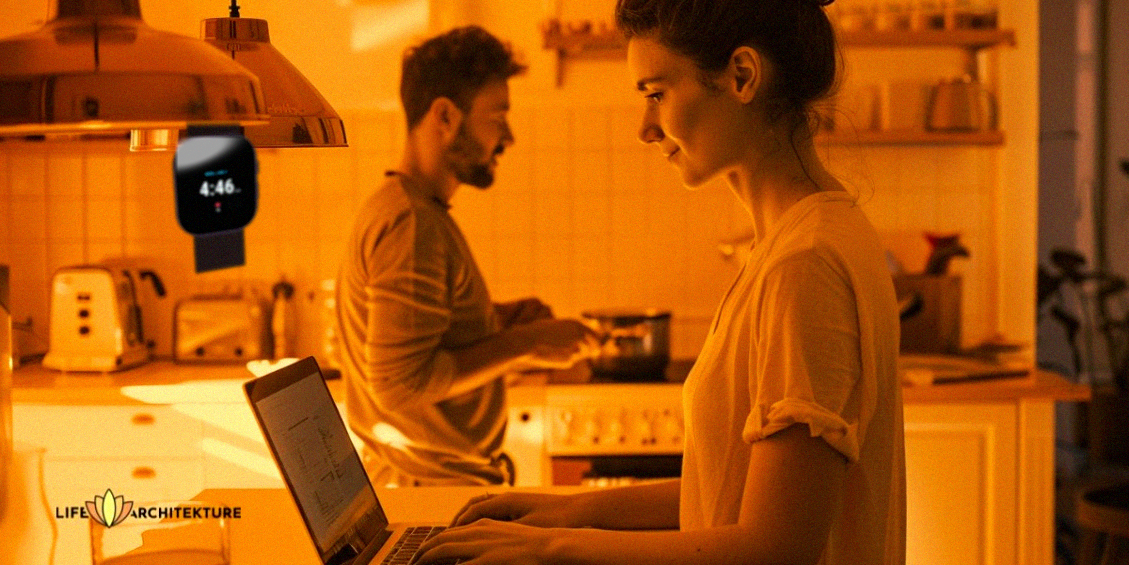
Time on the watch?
4:46
